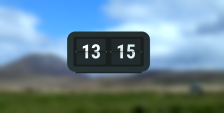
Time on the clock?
13:15
